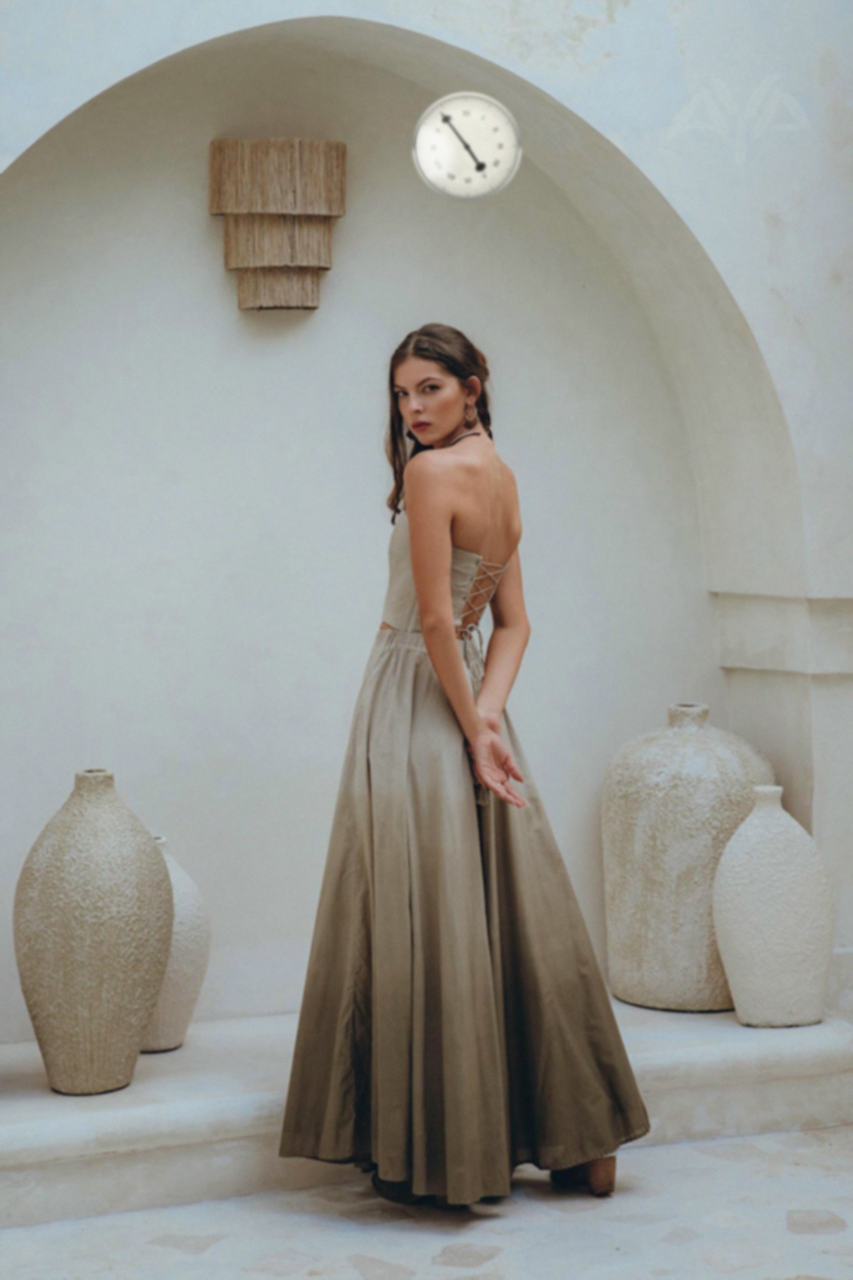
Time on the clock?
4:54
